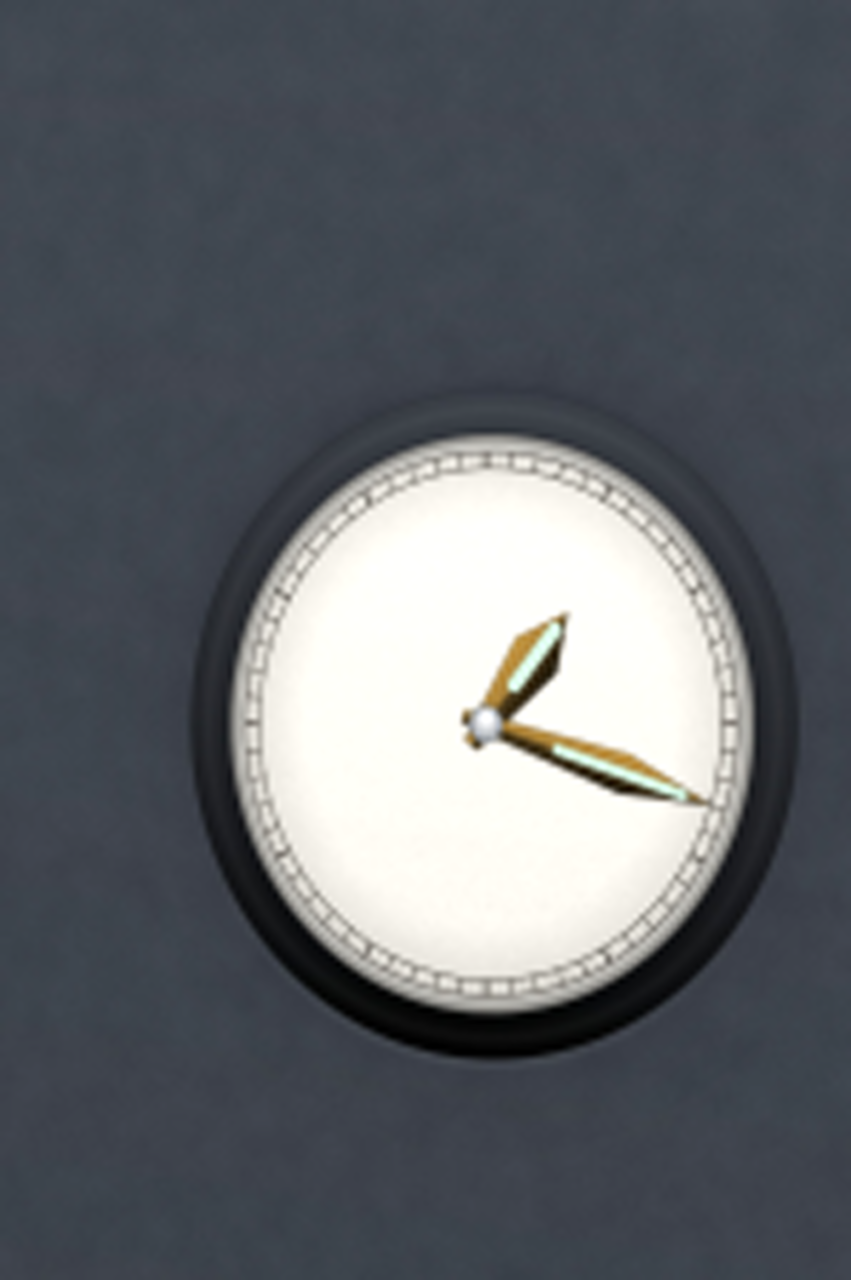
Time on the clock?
1:18
